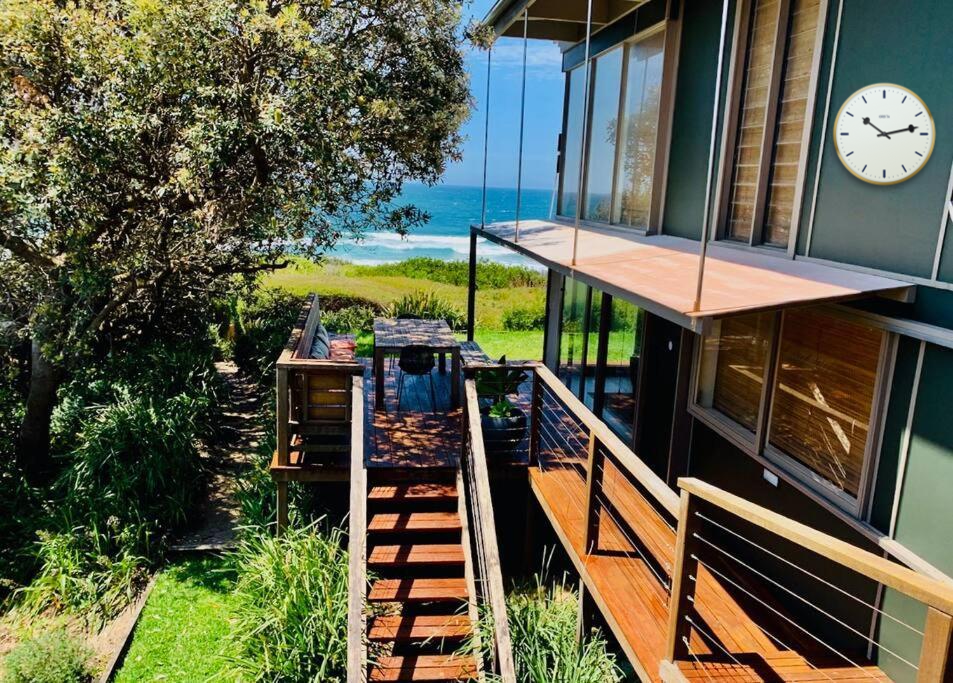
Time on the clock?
10:13
